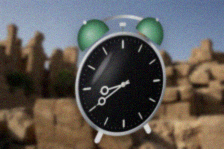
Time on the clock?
8:40
